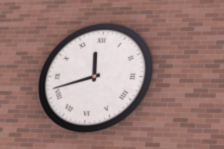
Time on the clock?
11:42
